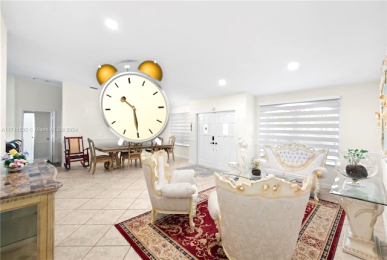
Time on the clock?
10:30
